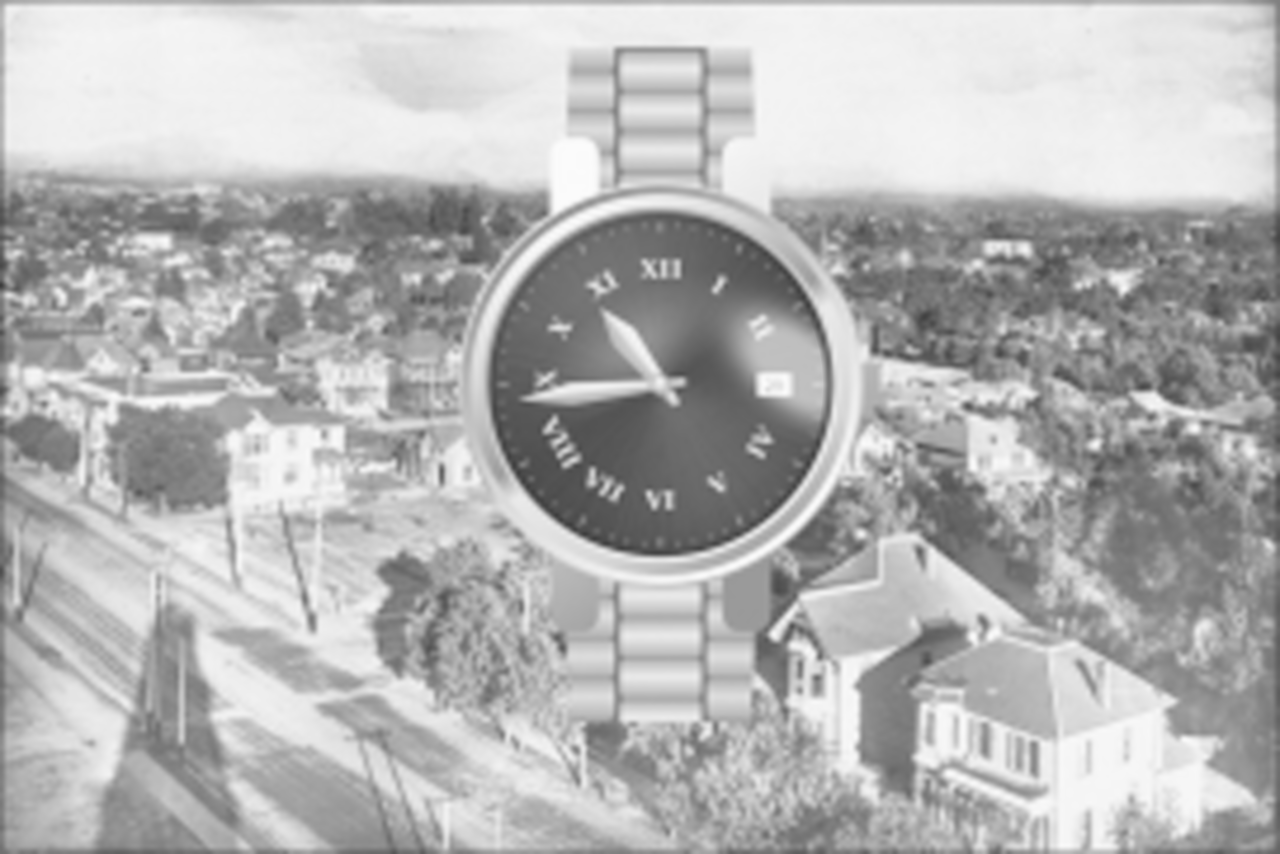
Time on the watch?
10:44
